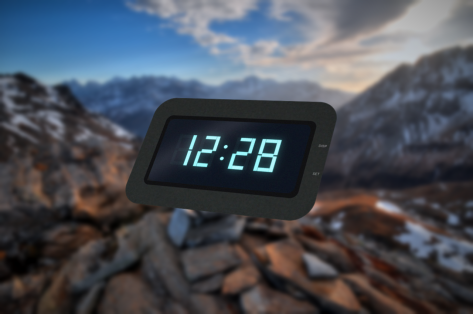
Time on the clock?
12:28
